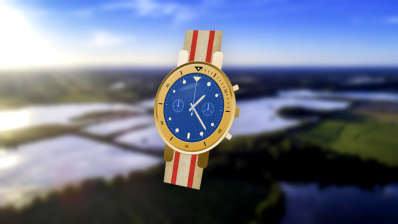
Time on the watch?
1:23
